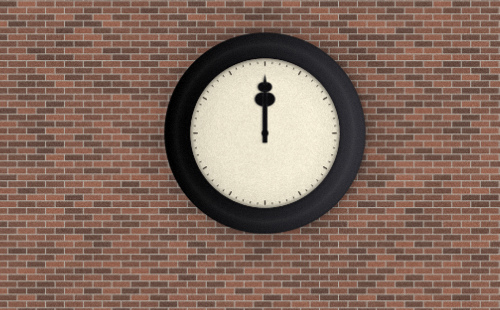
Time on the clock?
12:00
